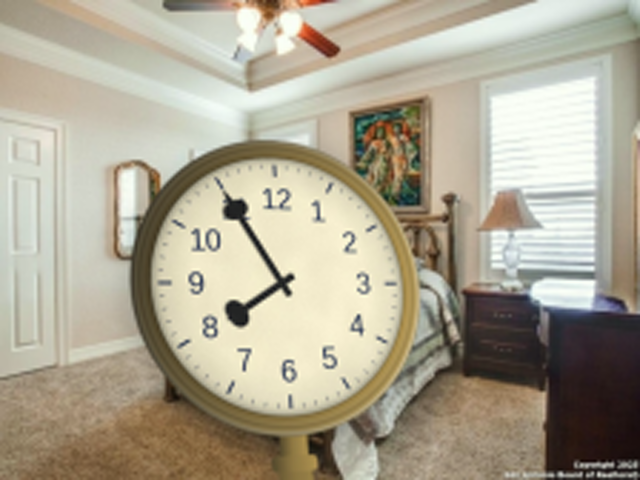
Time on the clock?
7:55
